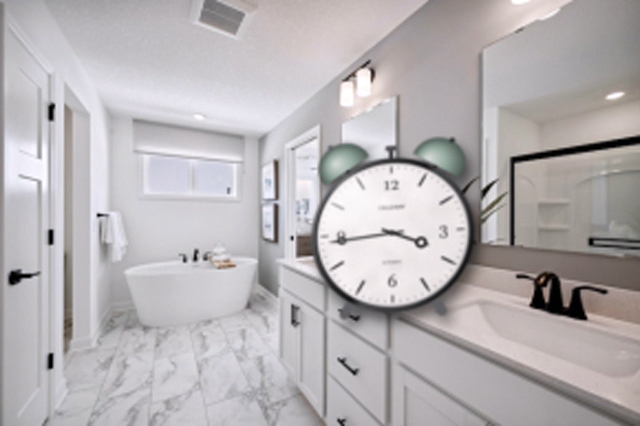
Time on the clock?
3:44
